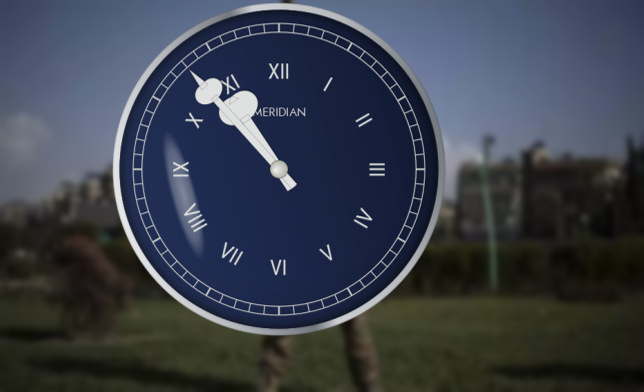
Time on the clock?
10:53
